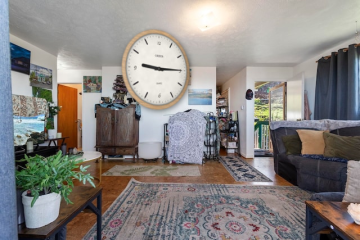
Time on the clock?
9:15
